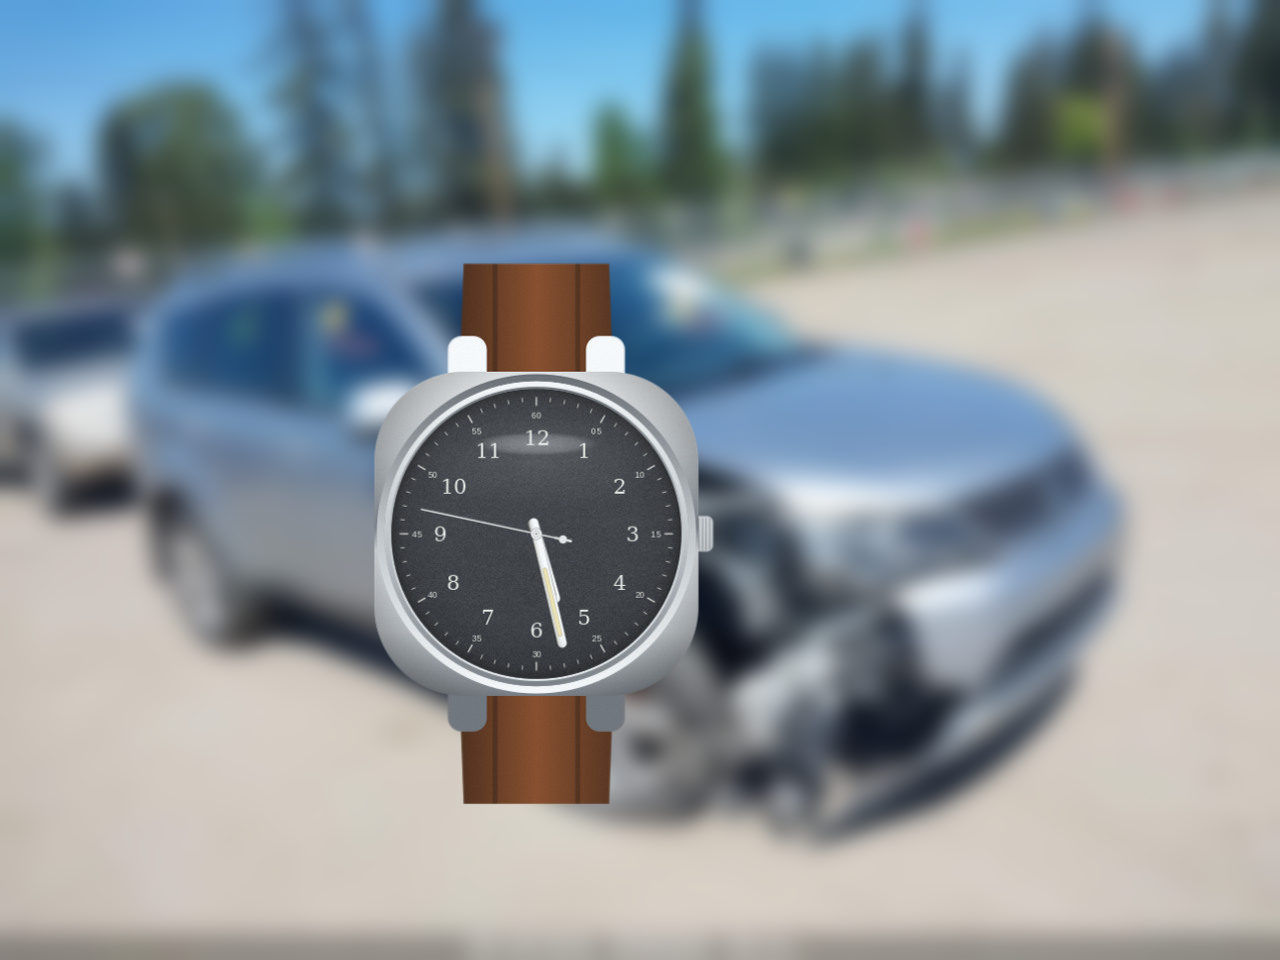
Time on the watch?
5:27:47
